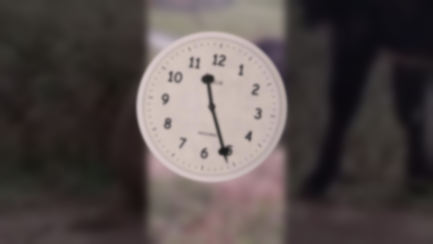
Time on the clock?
11:26
